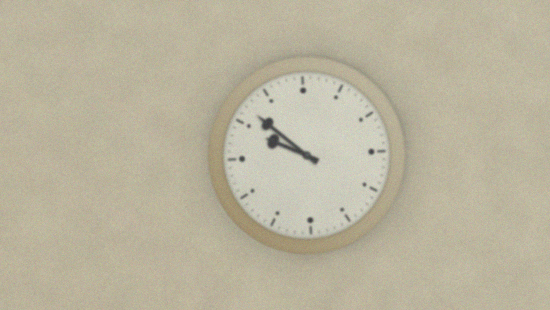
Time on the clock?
9:52
